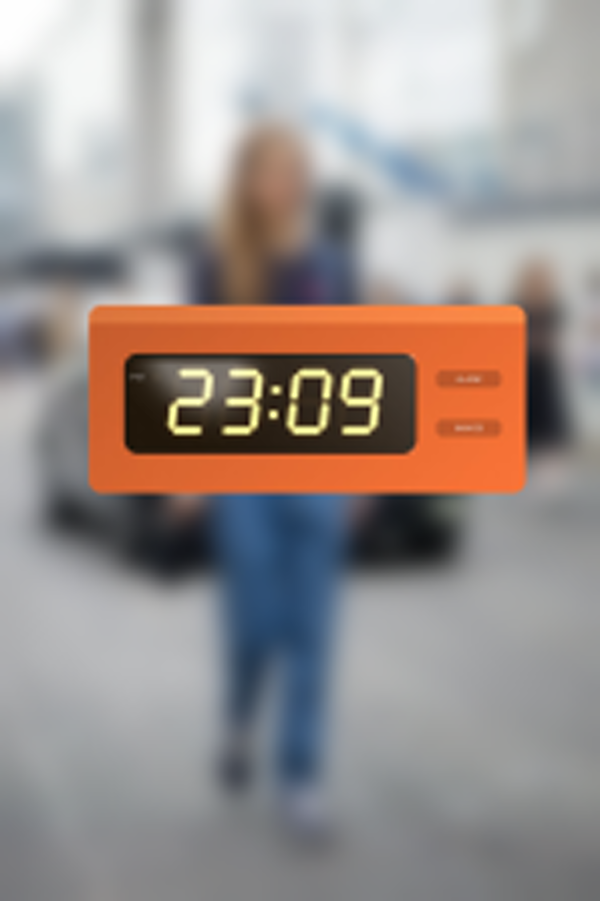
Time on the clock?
23:09
